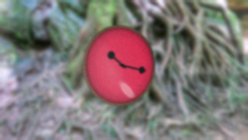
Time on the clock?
10:17
